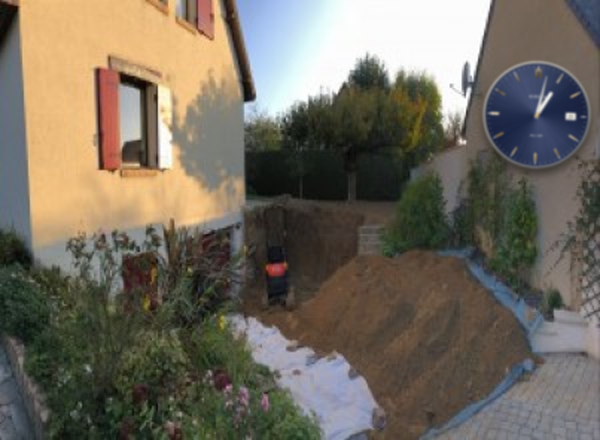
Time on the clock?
1:02
